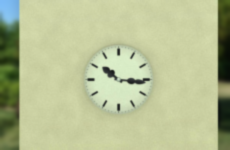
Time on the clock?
10:16
